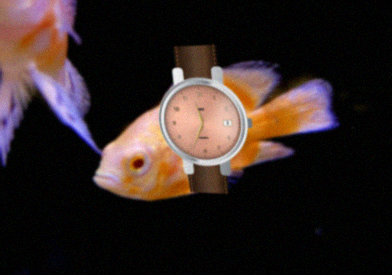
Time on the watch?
11:34
